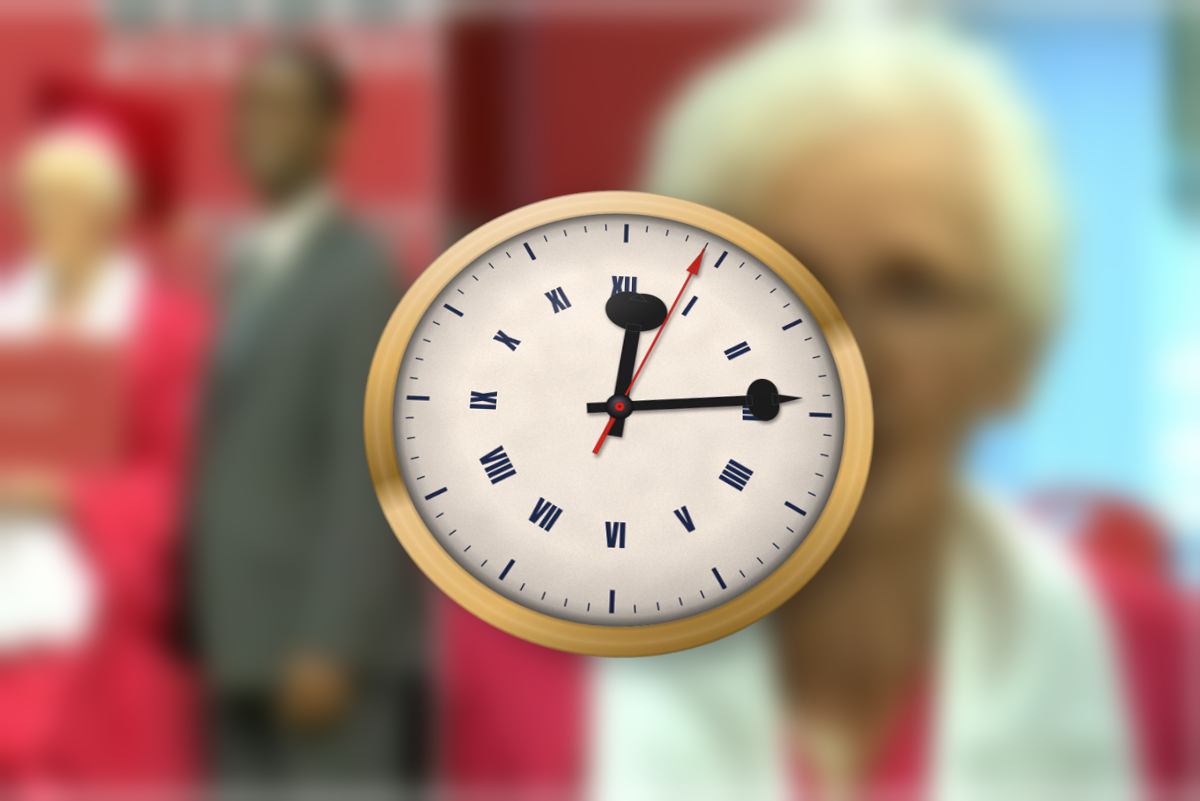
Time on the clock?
12:14:04
